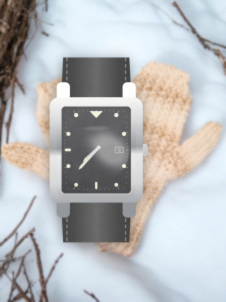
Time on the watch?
7:37
